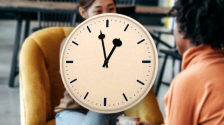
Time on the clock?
12:58
